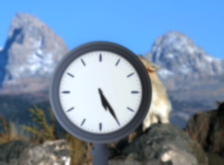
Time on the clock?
5:25
